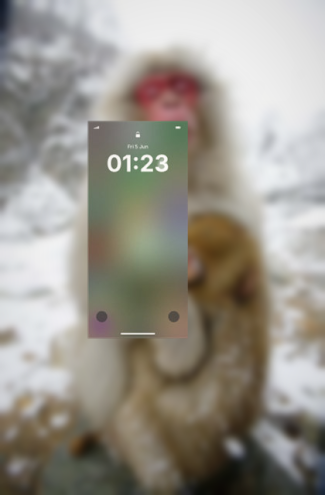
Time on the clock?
1:23
